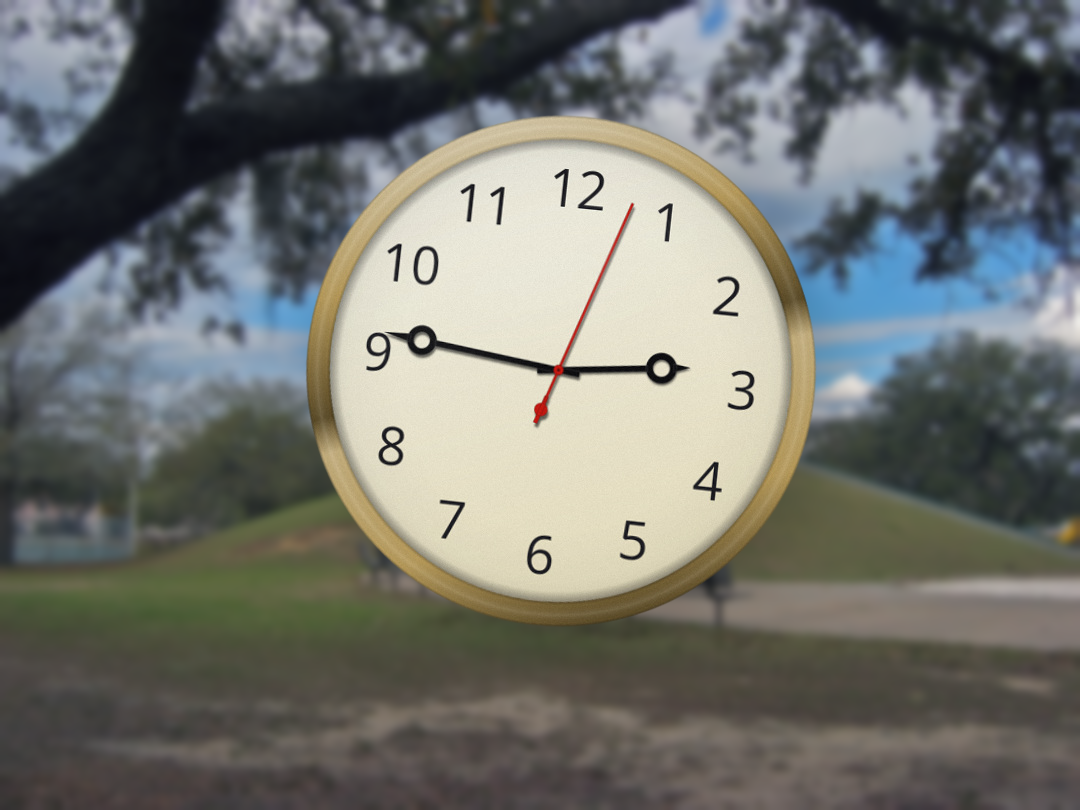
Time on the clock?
2:46:03
